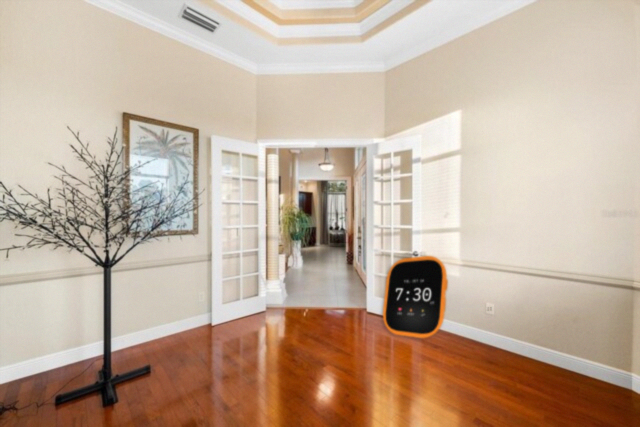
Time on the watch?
7:30
